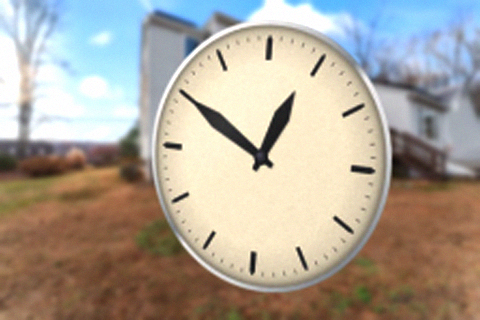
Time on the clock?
12:50
